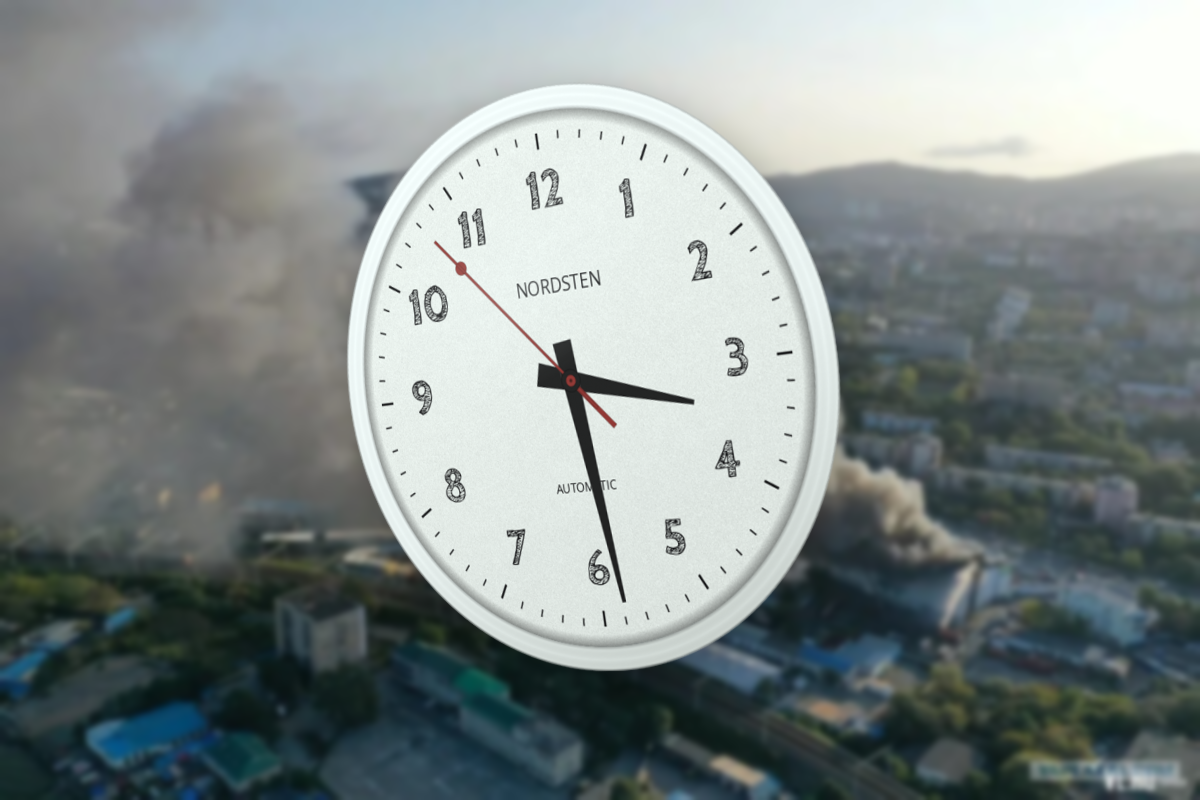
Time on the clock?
3:28:53
